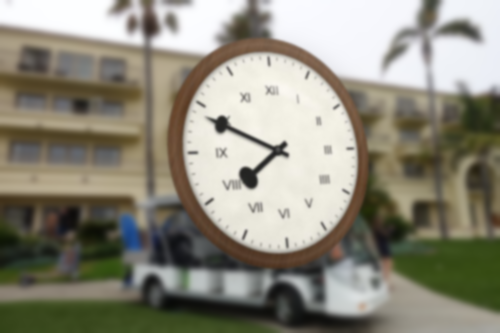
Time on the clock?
7:49
